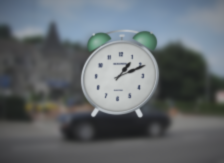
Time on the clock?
1:11
